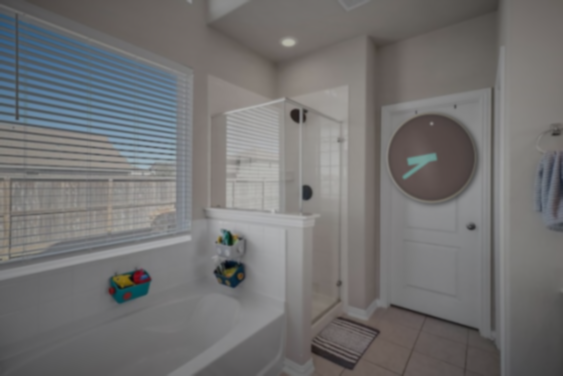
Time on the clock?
8:39
